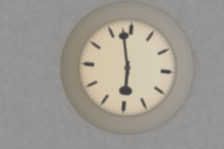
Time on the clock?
5:58
